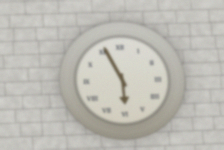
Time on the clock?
5:56
